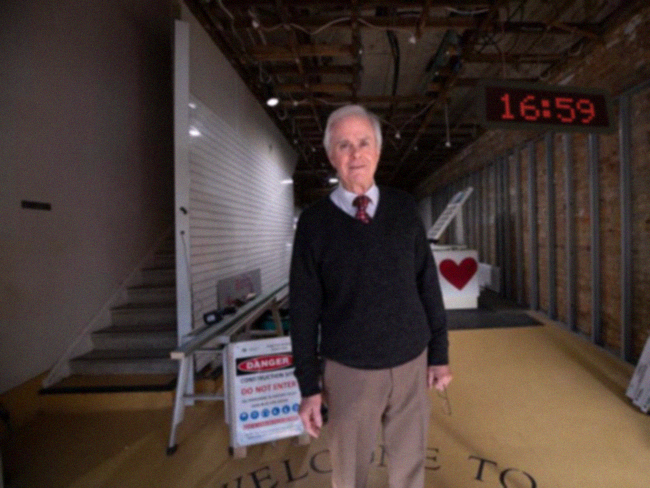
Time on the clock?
16:59
